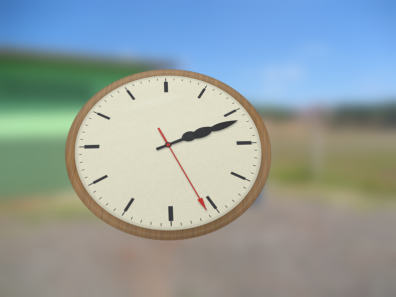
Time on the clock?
2:11:26
